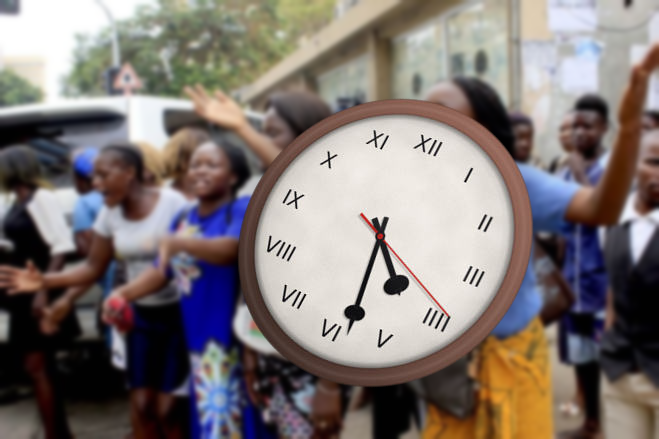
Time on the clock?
4:28:19
